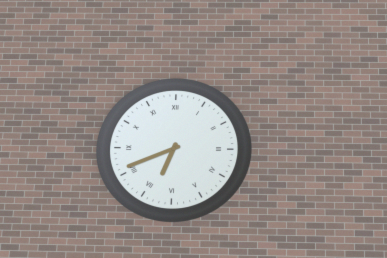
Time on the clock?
6:41
